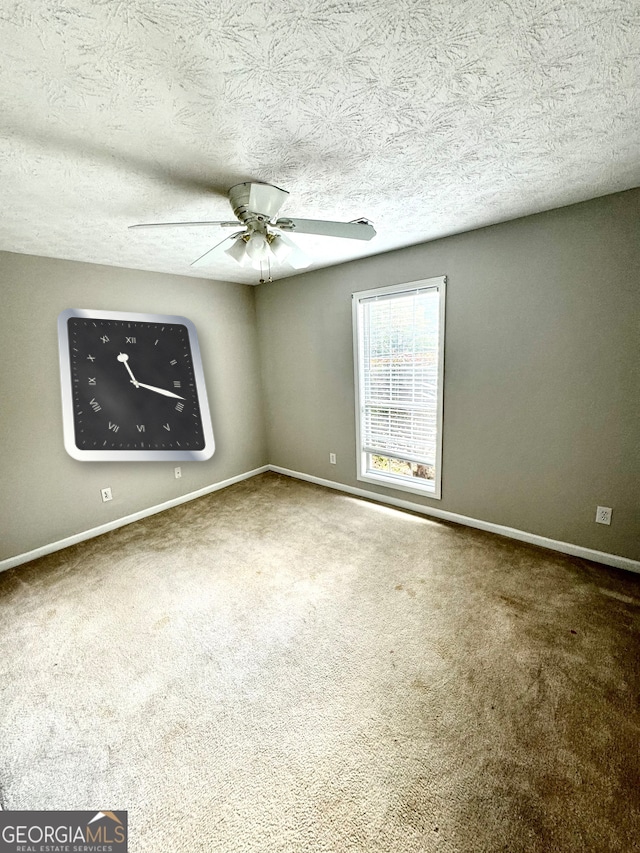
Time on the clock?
11:18
